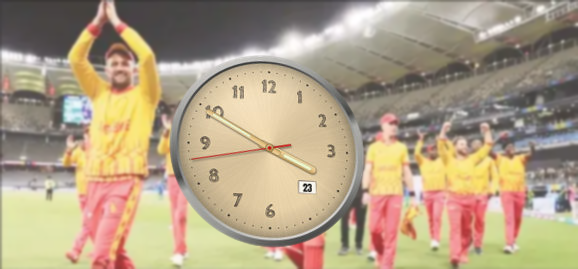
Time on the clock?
3:49:43
